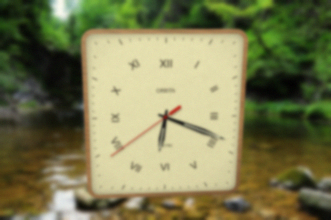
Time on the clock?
6:18:39
